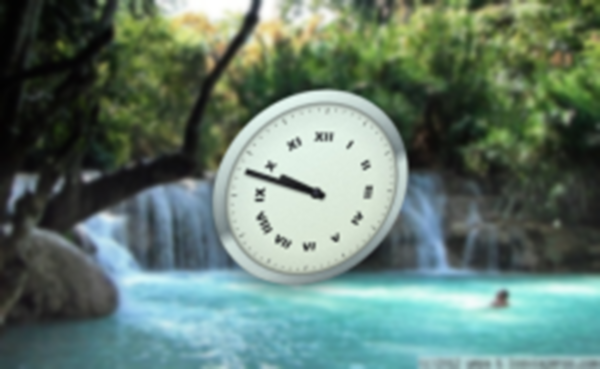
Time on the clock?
9:48
